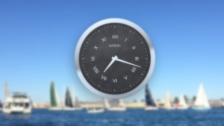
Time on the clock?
7:18
